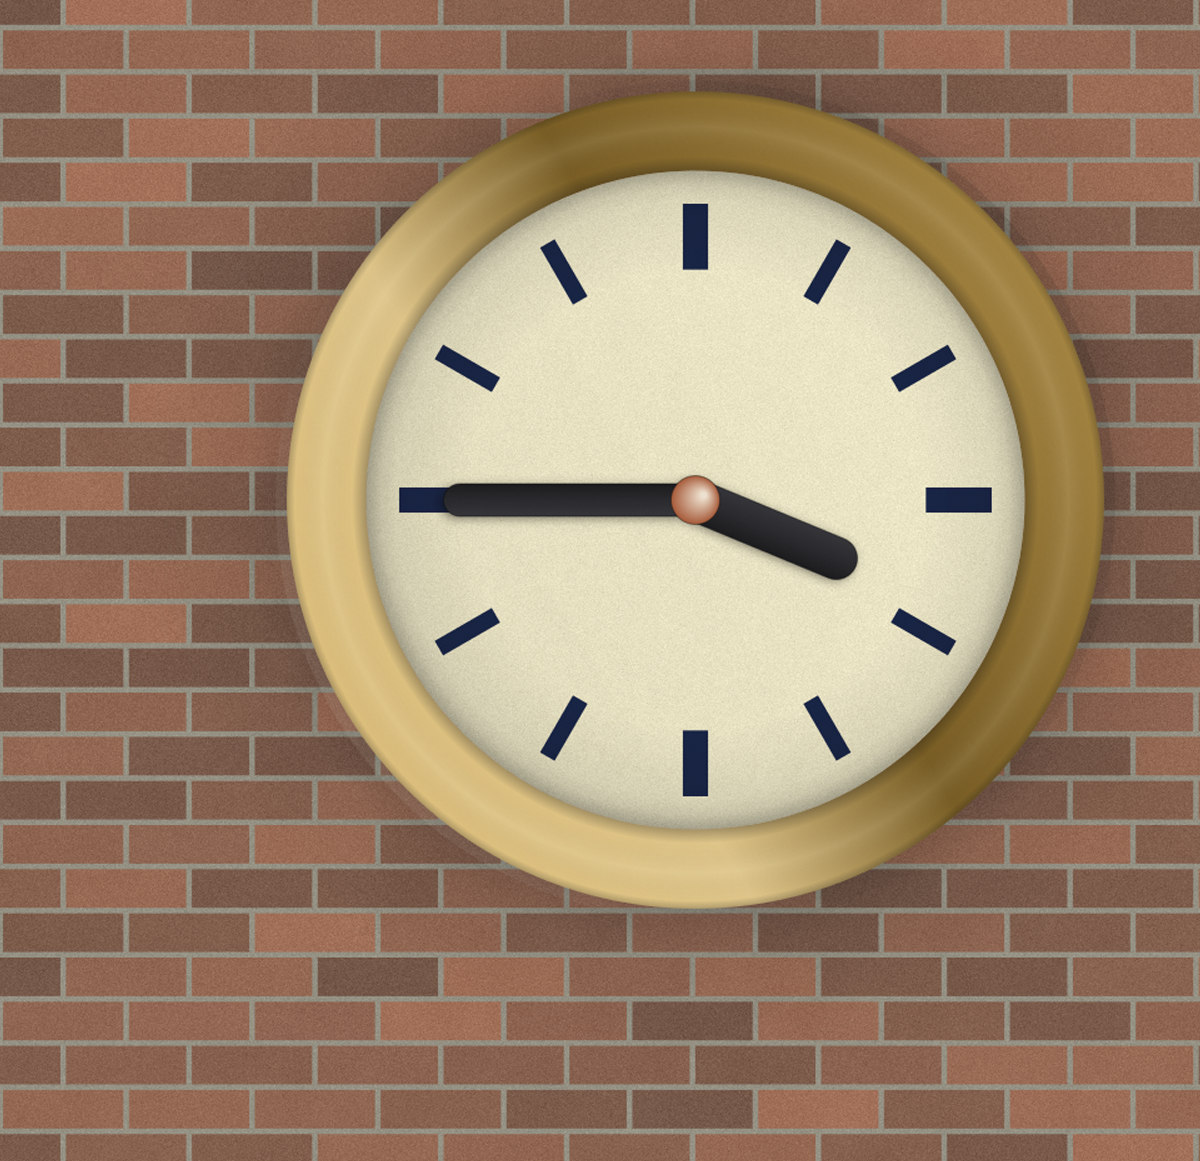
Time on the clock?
3:45
